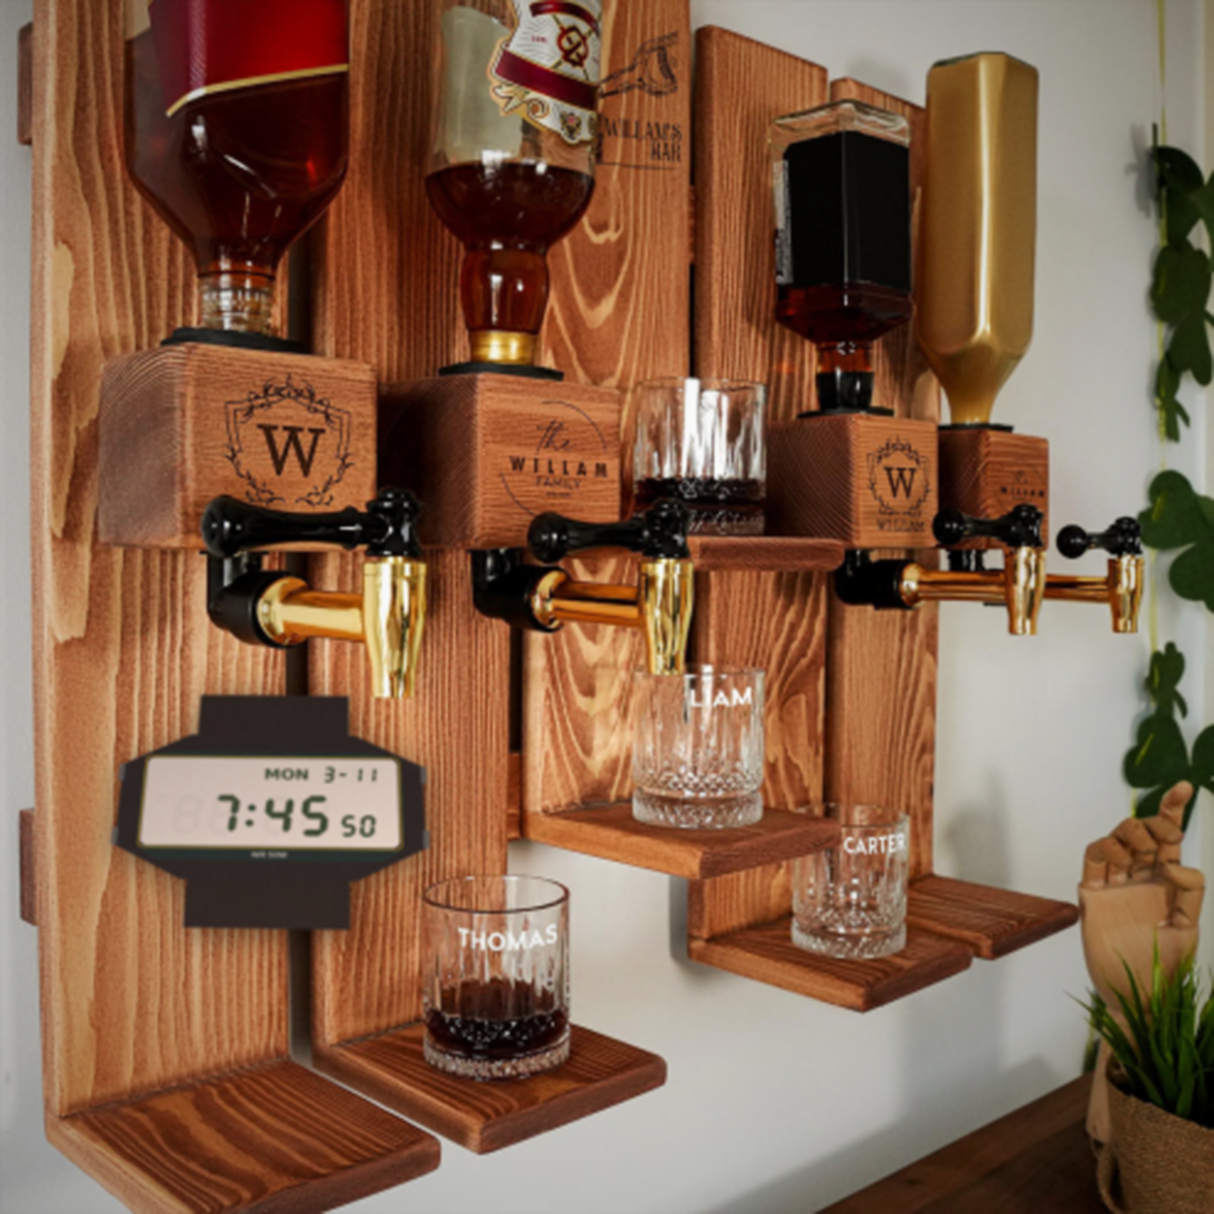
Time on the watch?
7:45:50
